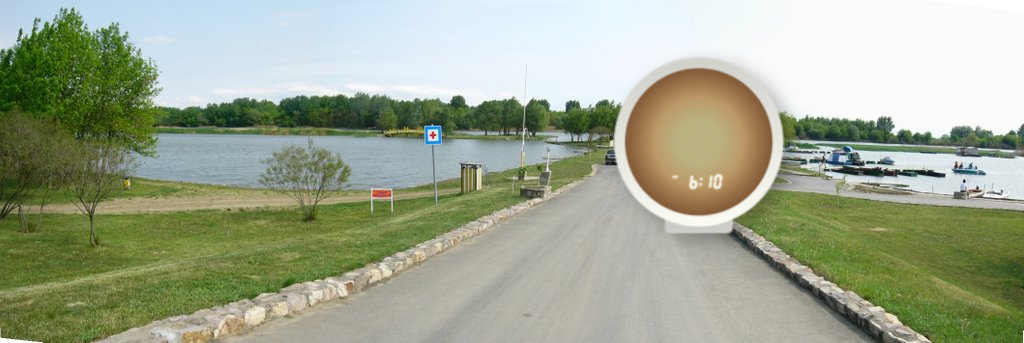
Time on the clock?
6:10
